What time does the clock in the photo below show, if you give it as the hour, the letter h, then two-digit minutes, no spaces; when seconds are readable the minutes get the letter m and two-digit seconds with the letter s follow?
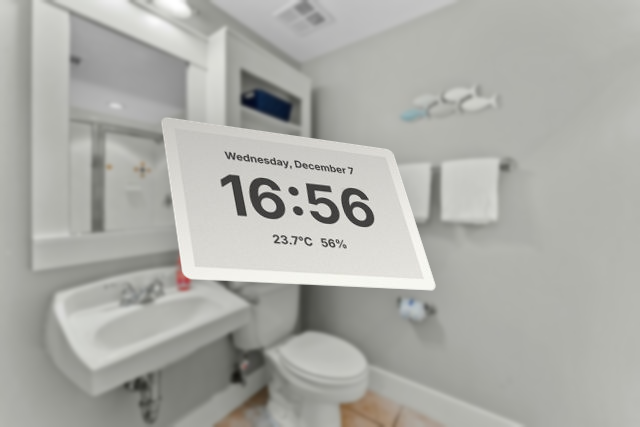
16h56
